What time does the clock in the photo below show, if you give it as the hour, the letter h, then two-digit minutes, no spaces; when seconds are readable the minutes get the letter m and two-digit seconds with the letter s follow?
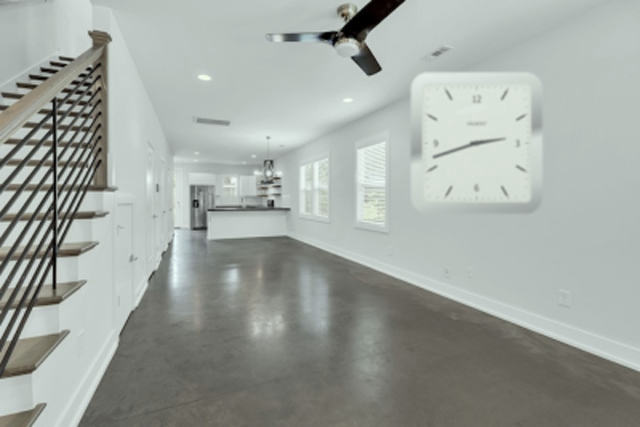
2h42
